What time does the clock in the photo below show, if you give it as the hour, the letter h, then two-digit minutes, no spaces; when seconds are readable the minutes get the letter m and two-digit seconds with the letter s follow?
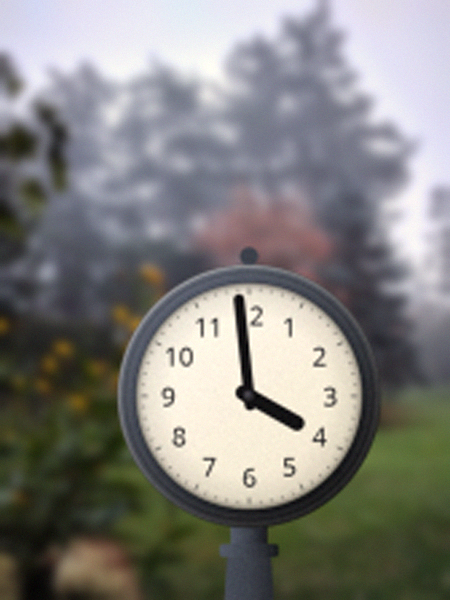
3h59
